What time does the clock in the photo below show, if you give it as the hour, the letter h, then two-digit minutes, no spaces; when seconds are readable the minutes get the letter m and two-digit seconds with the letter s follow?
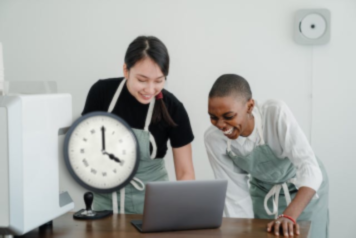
4h00
